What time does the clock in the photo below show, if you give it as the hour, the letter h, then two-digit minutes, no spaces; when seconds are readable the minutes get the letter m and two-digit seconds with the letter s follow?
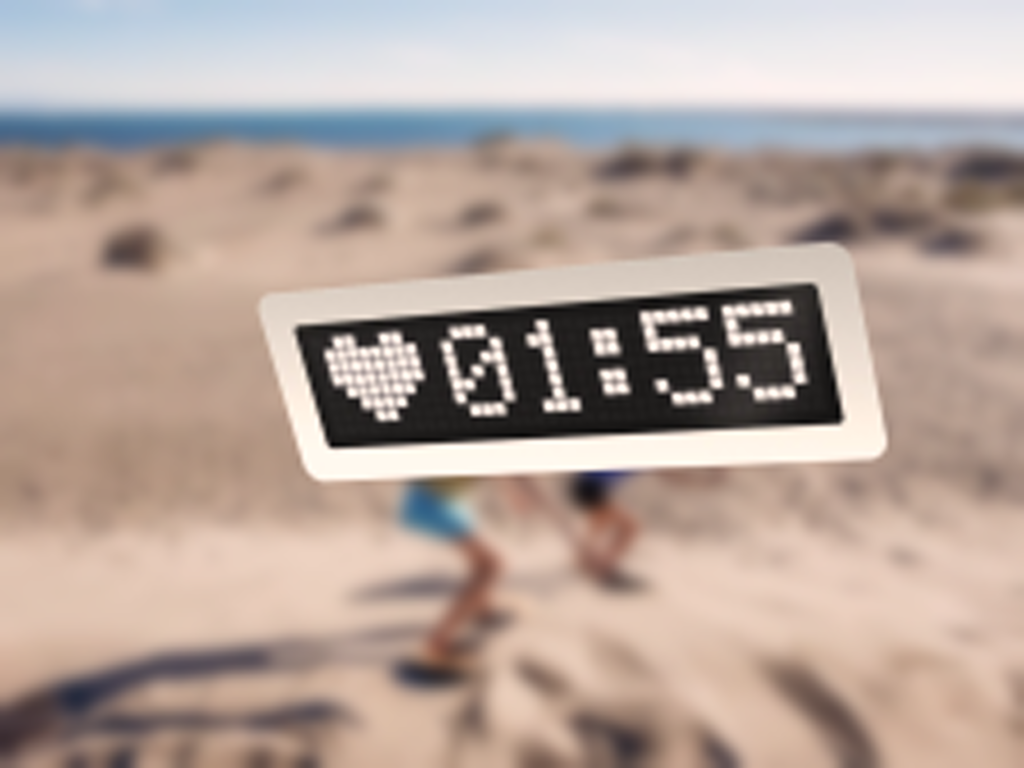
1h55
